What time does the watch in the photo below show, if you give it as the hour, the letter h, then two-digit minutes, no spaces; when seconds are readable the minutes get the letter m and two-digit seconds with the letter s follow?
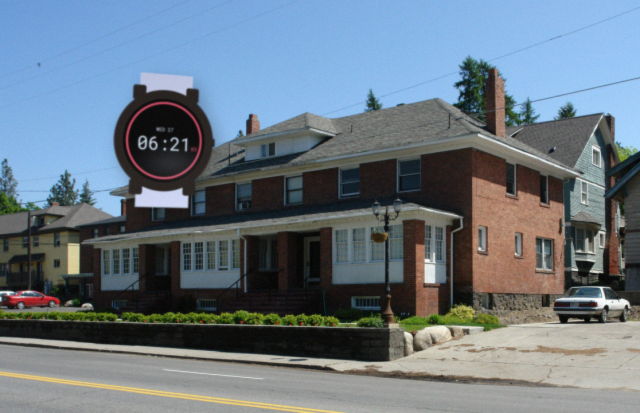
6h21
